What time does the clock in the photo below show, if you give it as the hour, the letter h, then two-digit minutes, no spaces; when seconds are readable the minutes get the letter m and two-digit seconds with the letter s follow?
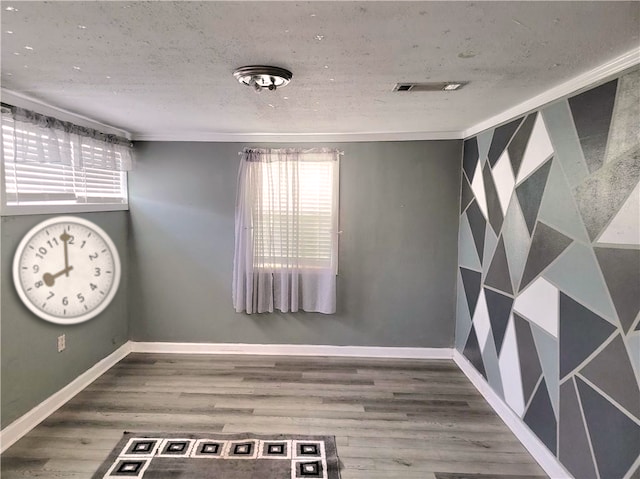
7h59
